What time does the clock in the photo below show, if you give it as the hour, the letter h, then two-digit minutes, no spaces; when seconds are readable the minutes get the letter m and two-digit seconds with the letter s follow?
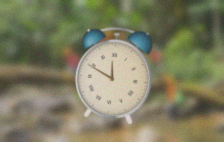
11h49
